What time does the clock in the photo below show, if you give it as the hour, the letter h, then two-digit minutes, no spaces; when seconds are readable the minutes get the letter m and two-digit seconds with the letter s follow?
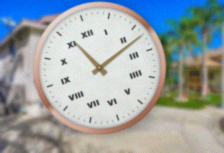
11h12
